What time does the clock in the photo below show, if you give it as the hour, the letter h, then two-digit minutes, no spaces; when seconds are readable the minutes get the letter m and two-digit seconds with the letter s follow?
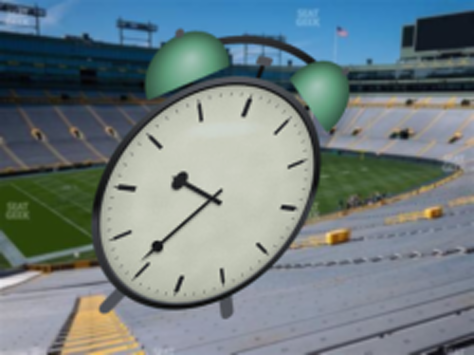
9h36
